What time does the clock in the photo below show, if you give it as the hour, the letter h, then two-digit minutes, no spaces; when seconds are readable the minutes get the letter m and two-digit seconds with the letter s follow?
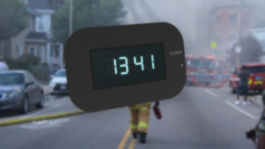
13h41
